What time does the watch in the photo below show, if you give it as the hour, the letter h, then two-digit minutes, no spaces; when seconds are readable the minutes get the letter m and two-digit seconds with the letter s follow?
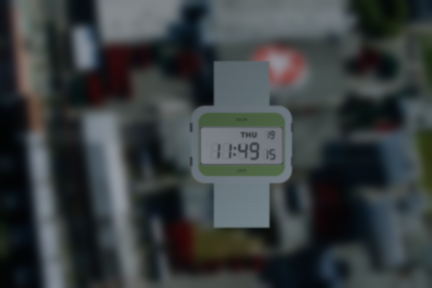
11h49m15s
